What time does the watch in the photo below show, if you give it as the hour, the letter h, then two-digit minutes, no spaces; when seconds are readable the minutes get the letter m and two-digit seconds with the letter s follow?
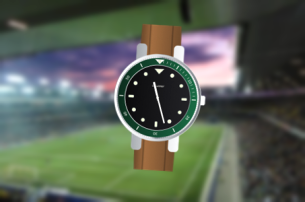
11h27
